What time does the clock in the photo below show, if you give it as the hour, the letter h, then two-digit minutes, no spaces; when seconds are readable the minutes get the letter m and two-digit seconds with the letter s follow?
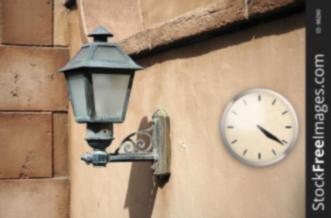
4h21
